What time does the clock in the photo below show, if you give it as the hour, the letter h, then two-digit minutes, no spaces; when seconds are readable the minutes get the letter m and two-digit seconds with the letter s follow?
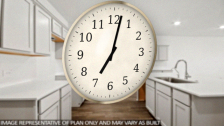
7h02
